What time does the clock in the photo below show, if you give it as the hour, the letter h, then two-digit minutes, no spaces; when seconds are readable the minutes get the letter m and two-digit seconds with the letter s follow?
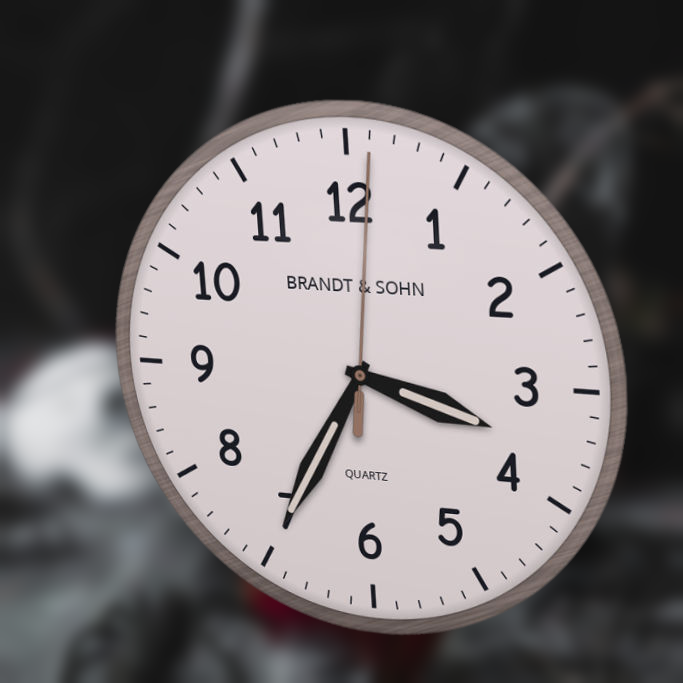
3h35m01s
